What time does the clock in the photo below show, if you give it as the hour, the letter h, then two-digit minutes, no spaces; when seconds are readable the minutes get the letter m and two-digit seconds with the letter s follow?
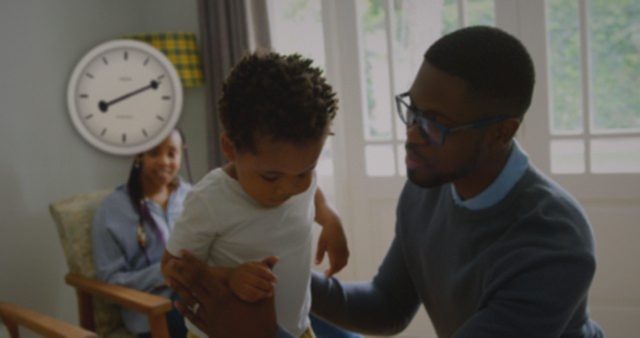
8h11
